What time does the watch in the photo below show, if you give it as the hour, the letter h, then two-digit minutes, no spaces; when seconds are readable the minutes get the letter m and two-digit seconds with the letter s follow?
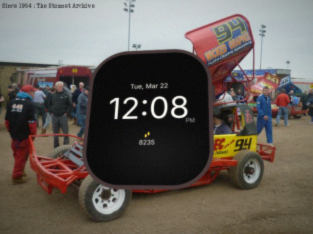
12h08
